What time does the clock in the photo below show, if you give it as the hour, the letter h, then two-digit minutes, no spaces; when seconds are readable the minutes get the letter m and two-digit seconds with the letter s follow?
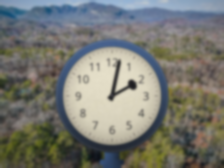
2h02
